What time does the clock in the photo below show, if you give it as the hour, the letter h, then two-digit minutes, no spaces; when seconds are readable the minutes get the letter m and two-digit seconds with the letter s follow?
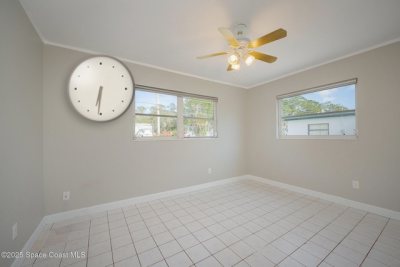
6h31
